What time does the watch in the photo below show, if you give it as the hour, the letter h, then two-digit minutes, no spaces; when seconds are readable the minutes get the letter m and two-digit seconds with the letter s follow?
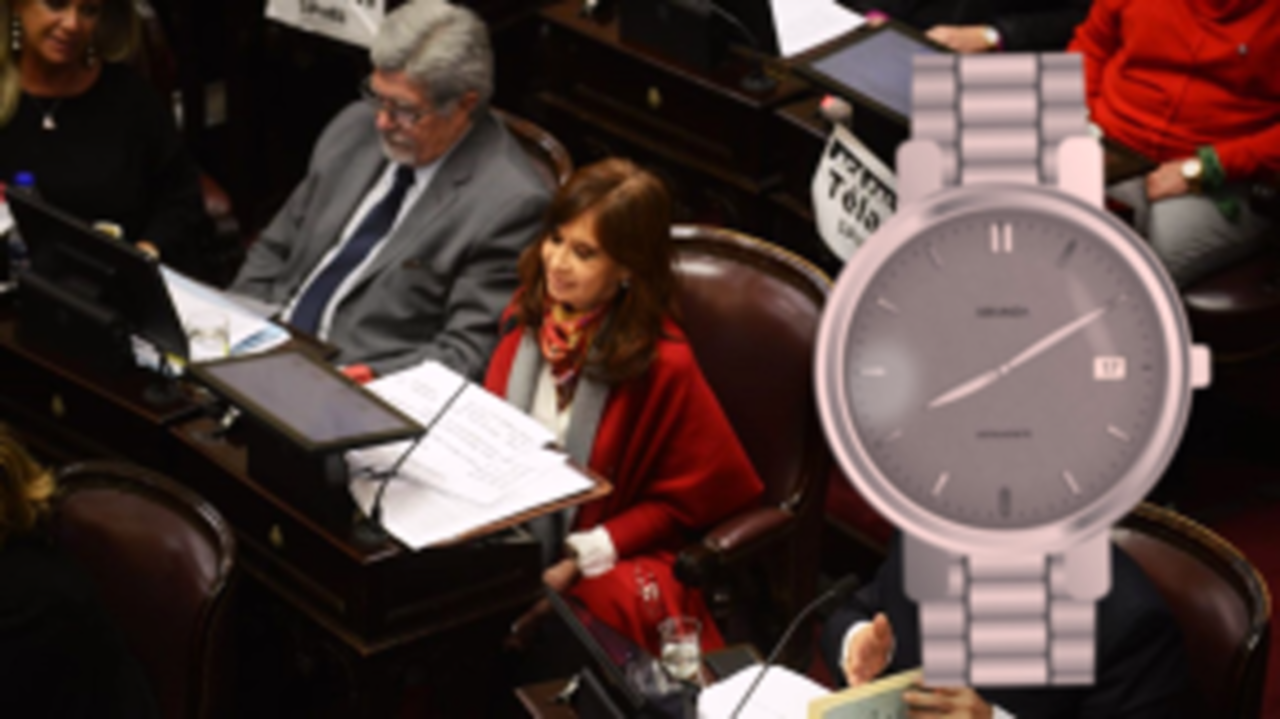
8h10
